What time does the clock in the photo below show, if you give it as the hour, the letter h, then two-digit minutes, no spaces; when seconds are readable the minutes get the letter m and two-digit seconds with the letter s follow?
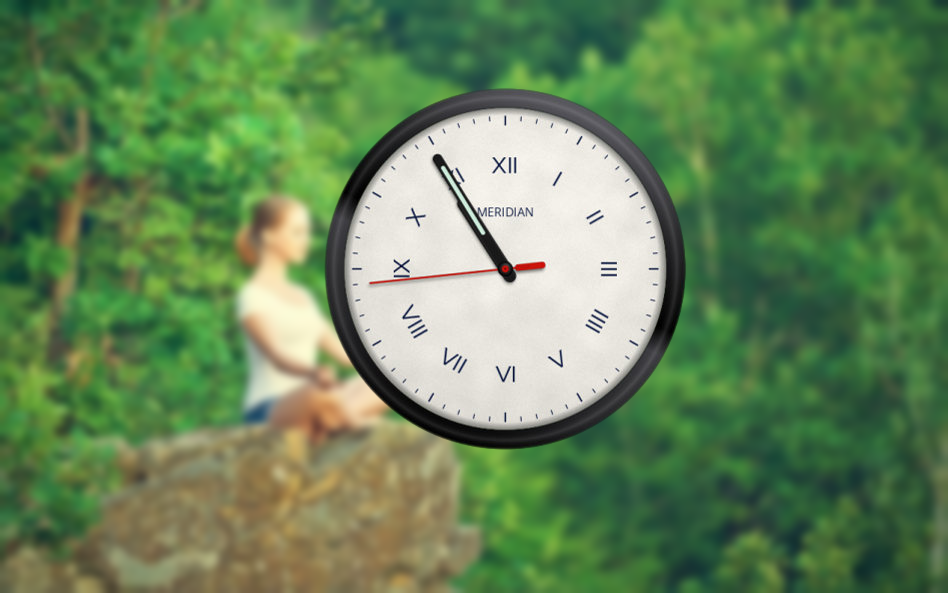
10h54m44s
